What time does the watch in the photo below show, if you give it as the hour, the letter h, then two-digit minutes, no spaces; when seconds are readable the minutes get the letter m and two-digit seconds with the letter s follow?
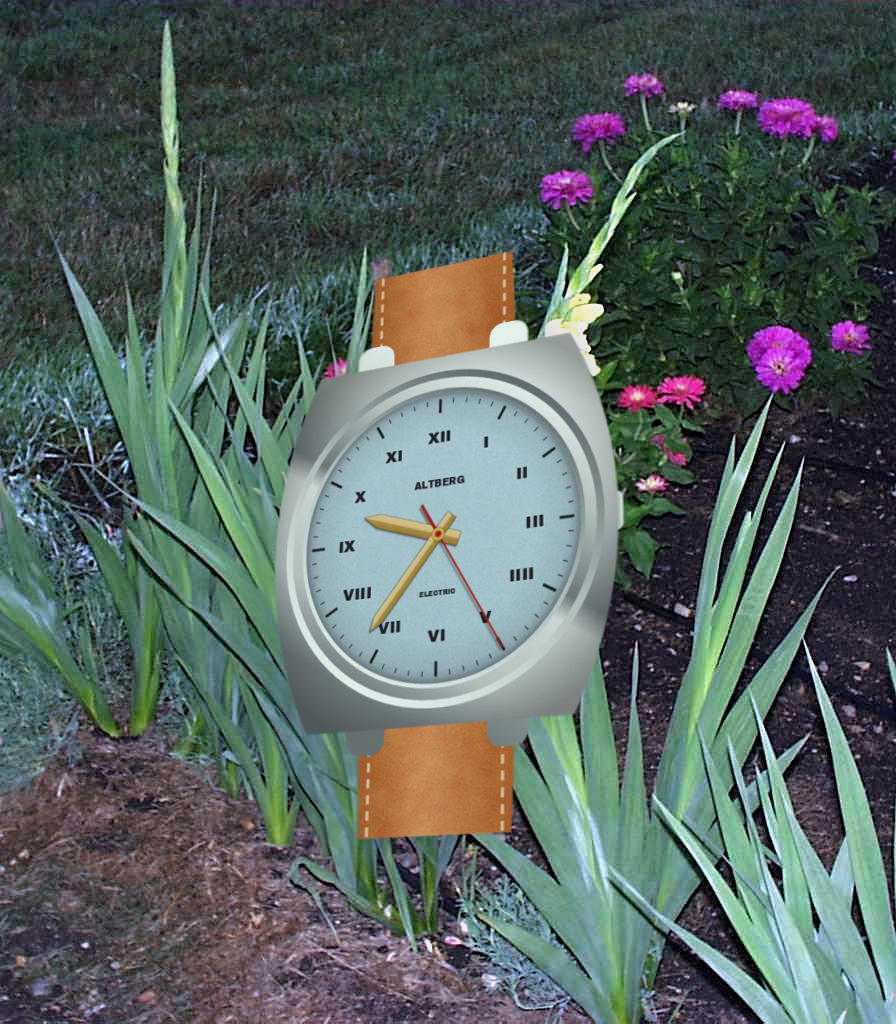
9h36m25s
